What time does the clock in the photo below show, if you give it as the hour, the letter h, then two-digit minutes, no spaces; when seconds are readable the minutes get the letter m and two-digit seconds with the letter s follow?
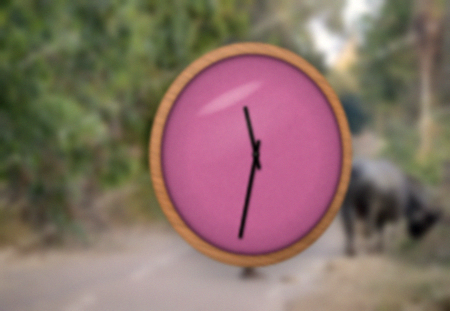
11h32
